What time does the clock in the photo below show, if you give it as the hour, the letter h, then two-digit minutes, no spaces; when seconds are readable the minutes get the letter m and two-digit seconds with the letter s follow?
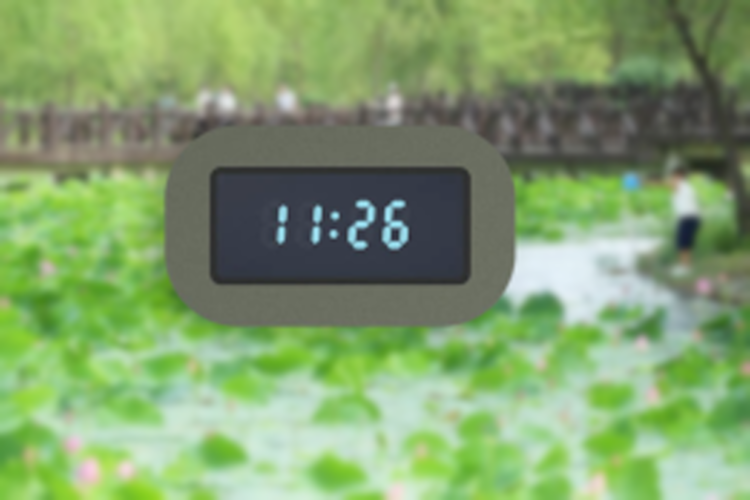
11h26
